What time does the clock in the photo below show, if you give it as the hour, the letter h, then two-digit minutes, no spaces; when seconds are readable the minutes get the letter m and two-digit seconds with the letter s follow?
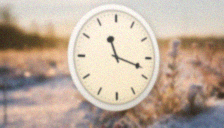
11h18
